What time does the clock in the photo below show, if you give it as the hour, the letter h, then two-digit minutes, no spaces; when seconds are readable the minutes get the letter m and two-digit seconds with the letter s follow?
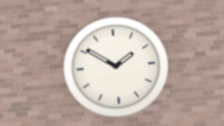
1h51
